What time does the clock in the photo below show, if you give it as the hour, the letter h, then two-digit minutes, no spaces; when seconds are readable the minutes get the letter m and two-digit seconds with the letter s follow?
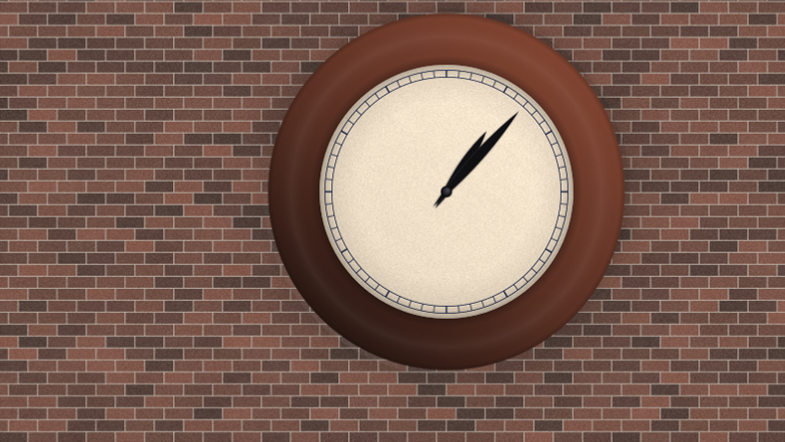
1h07
